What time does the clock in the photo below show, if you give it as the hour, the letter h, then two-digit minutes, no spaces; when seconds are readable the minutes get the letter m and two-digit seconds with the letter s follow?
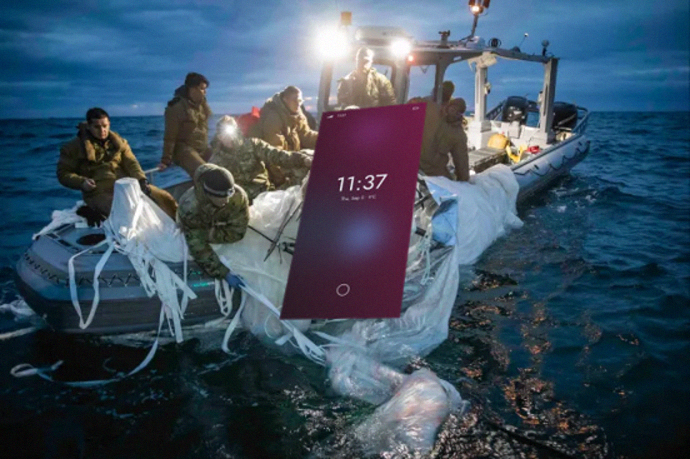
11h37
